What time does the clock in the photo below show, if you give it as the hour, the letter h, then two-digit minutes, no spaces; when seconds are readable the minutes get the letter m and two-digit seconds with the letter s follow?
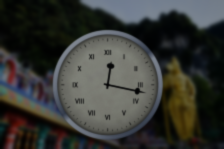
12h17
